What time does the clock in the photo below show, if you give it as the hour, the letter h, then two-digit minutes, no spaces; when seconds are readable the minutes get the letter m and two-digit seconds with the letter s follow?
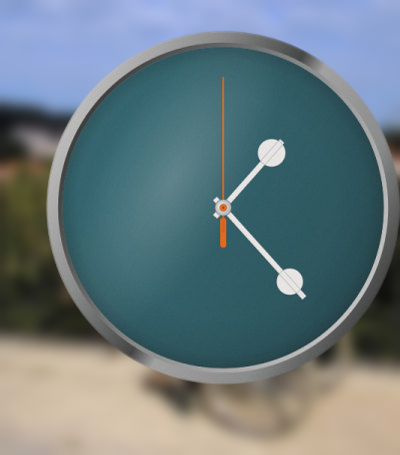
1h23m00s
